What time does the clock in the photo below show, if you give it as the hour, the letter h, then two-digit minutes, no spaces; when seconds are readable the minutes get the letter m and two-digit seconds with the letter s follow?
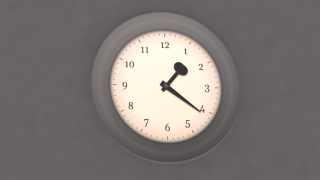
1h21
